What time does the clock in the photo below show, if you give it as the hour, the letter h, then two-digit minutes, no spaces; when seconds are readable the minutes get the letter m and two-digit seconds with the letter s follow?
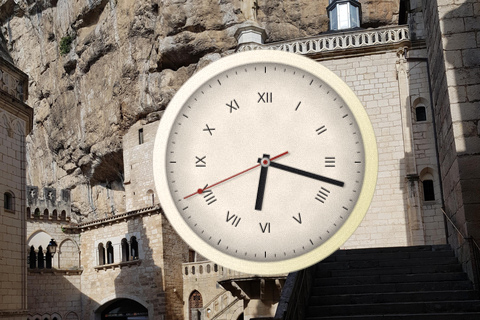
6h17m41s
